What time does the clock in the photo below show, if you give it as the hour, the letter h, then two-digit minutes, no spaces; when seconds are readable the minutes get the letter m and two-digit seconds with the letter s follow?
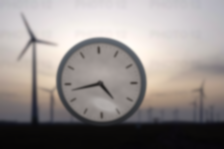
4h43
